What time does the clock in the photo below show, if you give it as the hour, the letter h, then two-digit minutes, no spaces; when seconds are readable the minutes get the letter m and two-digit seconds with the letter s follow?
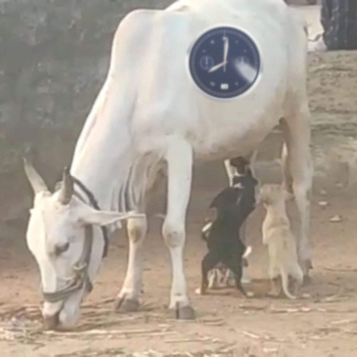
8h01
